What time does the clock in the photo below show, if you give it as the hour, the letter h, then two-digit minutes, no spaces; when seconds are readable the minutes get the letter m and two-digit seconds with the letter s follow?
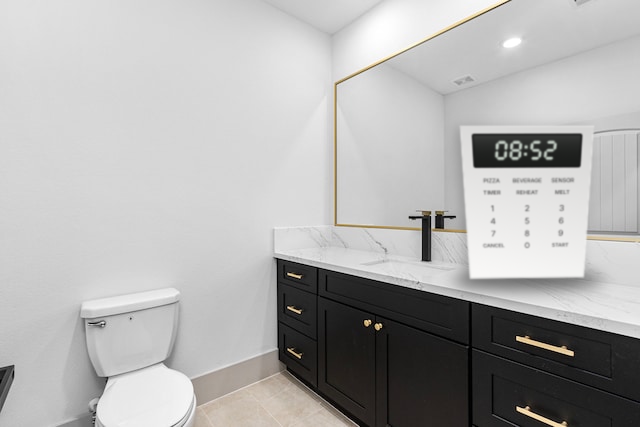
8h52
